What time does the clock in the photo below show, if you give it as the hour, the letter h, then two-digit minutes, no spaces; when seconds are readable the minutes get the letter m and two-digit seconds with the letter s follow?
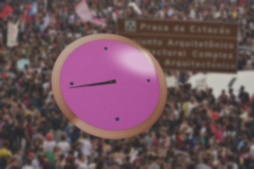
8h44
